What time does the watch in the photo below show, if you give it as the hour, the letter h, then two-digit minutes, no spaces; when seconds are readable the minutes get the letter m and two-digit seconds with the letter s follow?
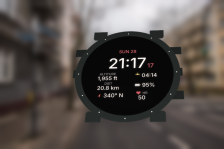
21h17
